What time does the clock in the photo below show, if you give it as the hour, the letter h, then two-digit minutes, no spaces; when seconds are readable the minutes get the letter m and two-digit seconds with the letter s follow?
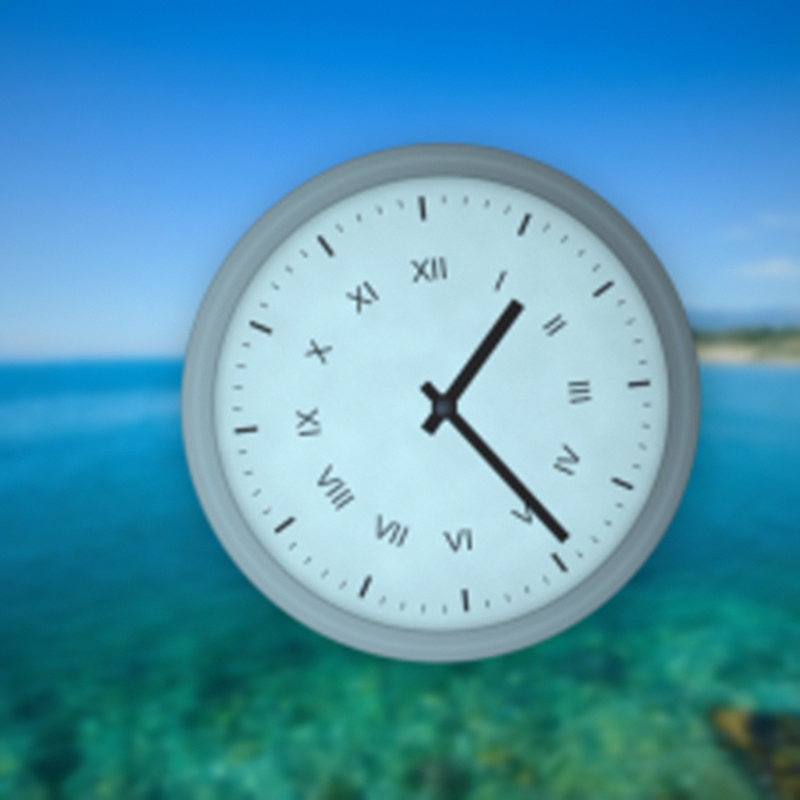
1h24
